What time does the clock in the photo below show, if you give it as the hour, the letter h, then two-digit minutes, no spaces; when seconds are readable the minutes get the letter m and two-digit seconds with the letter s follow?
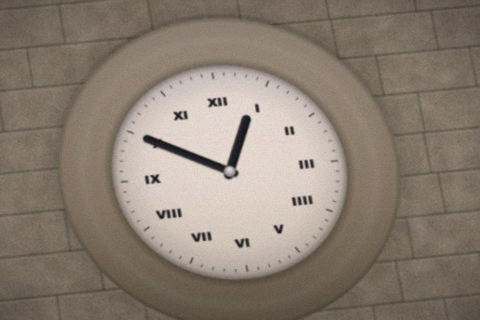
12h50
